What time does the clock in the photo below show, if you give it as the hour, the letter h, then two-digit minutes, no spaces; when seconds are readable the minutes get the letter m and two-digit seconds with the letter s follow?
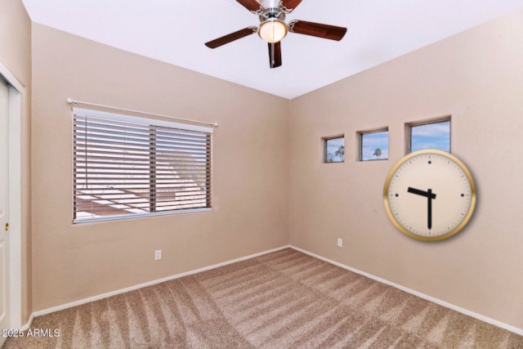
9h30
